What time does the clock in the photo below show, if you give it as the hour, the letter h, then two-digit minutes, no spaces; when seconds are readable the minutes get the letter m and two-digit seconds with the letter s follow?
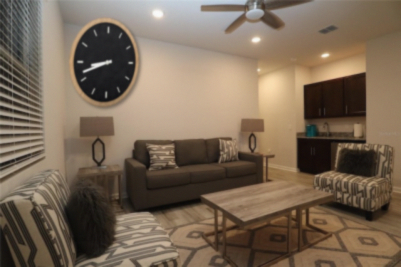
8h42
